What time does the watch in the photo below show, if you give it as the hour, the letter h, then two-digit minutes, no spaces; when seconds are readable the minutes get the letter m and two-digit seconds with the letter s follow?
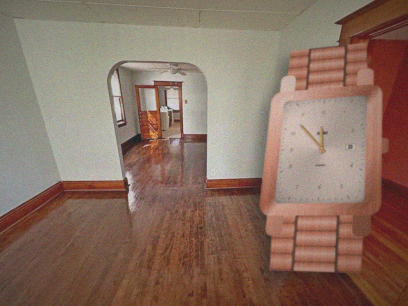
11h53
